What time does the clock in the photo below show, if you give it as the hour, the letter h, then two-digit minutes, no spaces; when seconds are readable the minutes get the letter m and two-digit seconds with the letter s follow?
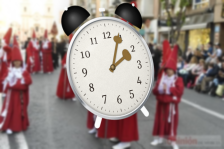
2h04
